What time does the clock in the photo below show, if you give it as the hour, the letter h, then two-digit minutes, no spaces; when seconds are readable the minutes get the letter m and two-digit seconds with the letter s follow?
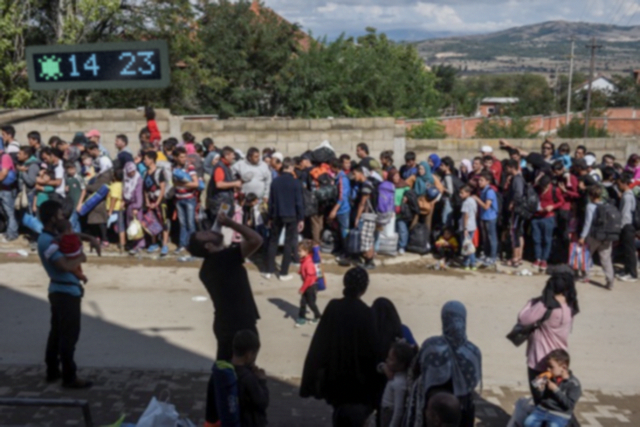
14h23
